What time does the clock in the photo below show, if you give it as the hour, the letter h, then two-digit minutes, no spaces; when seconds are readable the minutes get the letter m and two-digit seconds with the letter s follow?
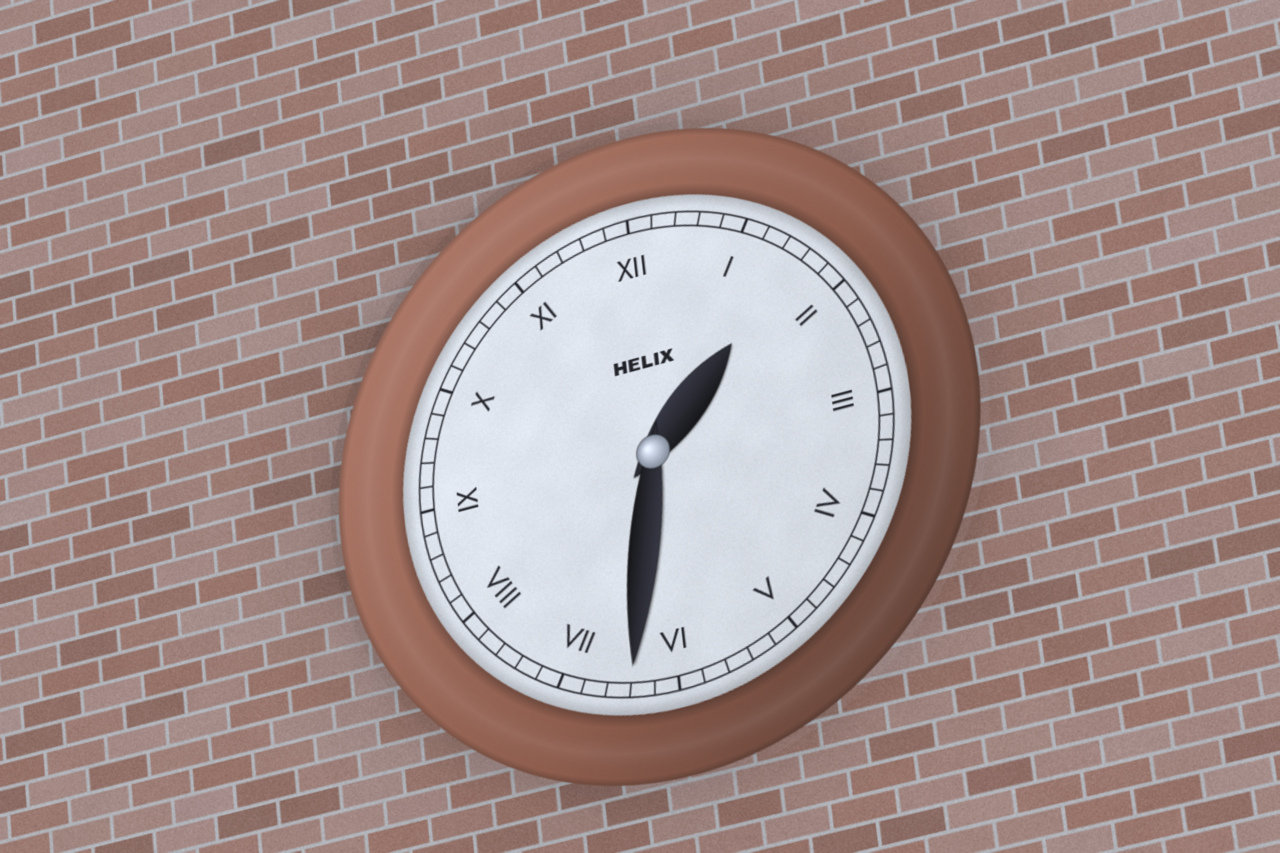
1h32
